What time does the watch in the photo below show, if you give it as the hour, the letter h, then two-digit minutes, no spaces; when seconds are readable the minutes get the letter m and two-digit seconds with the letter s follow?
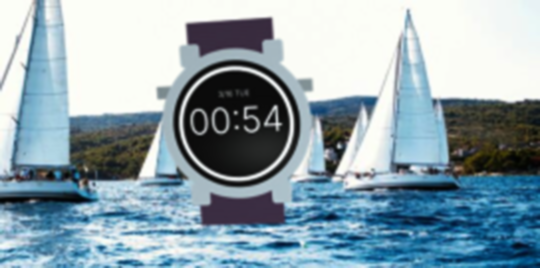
0h54
